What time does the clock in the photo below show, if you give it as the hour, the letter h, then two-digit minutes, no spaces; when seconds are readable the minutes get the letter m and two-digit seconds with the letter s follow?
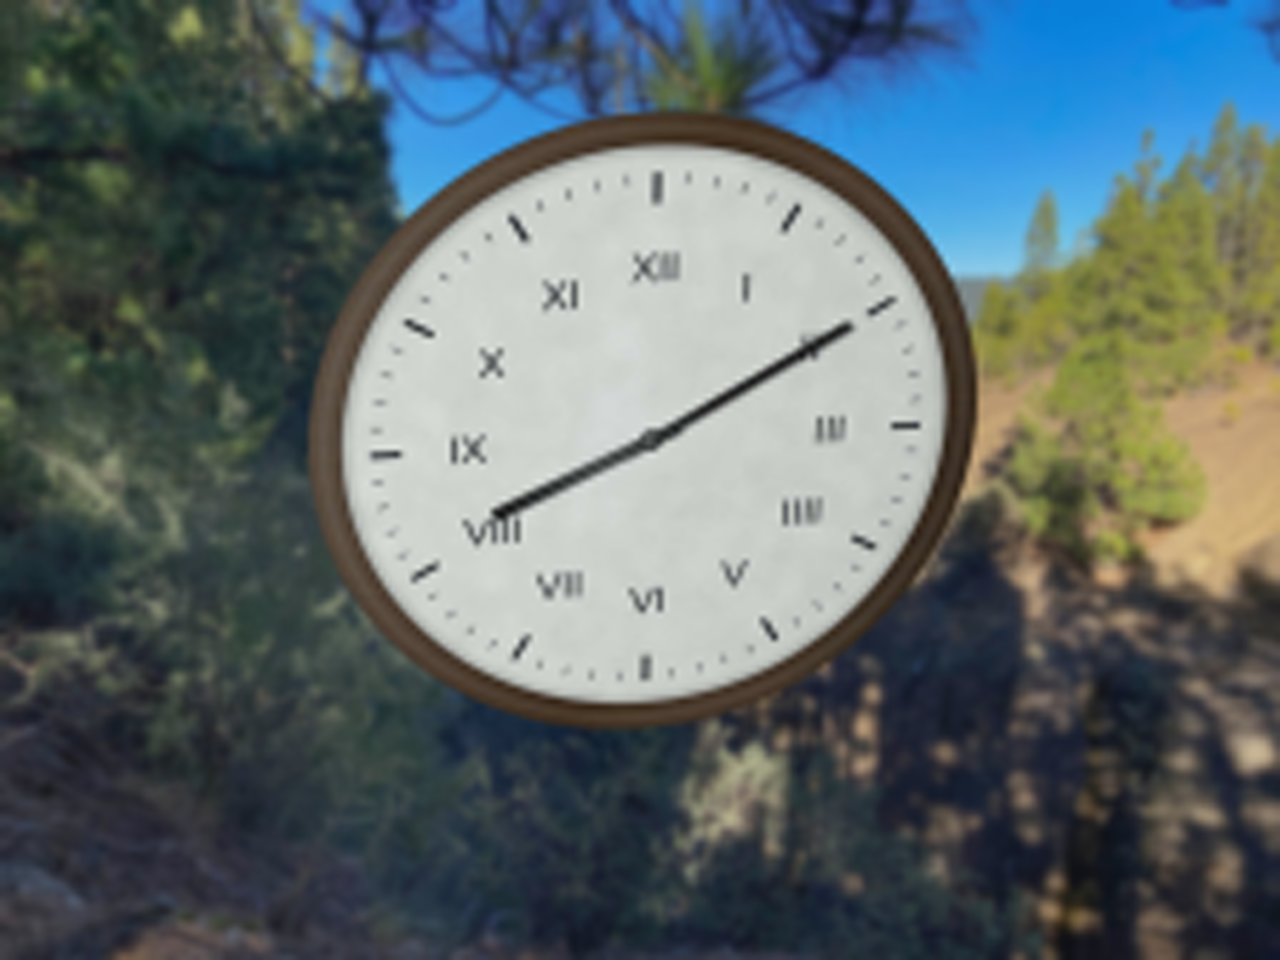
8h10
